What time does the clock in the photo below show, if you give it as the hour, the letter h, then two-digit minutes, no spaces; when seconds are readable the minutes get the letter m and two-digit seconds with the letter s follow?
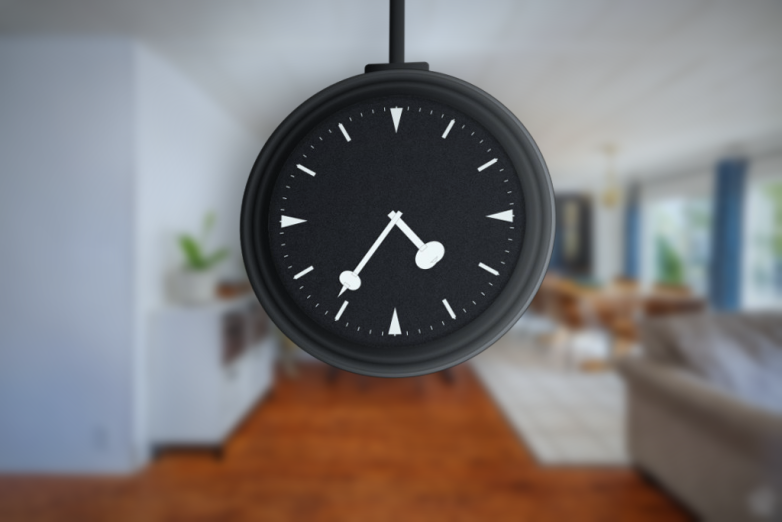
4h36
